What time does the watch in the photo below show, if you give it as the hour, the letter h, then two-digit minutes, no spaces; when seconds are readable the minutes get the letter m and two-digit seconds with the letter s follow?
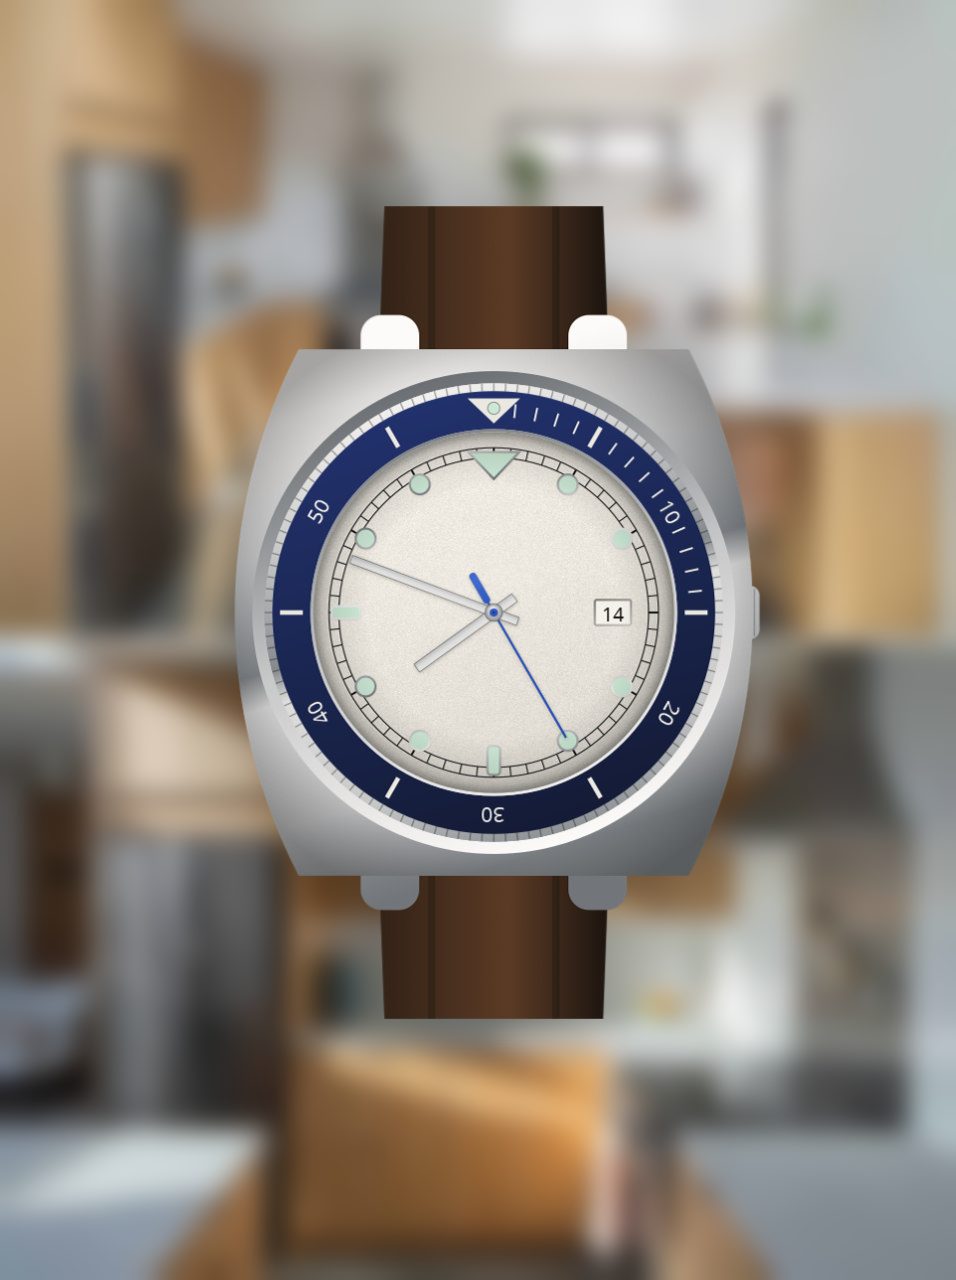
7h48m25s
